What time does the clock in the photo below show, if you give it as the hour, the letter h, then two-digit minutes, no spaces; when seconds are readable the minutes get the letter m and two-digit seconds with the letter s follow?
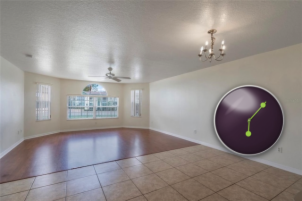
6h07
